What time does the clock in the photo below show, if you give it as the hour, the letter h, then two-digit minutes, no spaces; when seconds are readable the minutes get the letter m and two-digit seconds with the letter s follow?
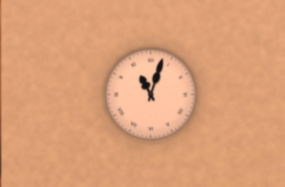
11h03
